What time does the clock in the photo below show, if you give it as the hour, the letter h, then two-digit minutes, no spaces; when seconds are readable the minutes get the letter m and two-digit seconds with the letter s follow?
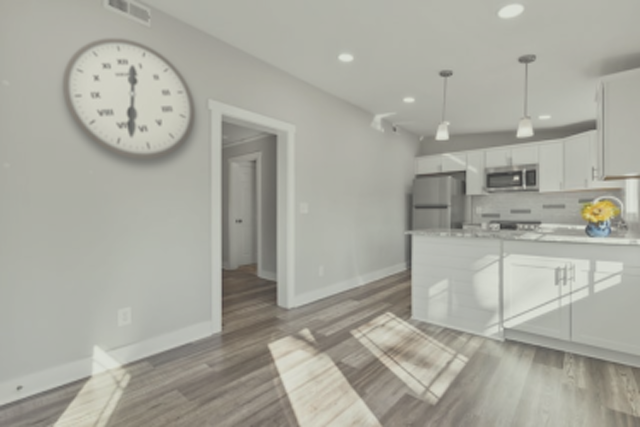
12h33
